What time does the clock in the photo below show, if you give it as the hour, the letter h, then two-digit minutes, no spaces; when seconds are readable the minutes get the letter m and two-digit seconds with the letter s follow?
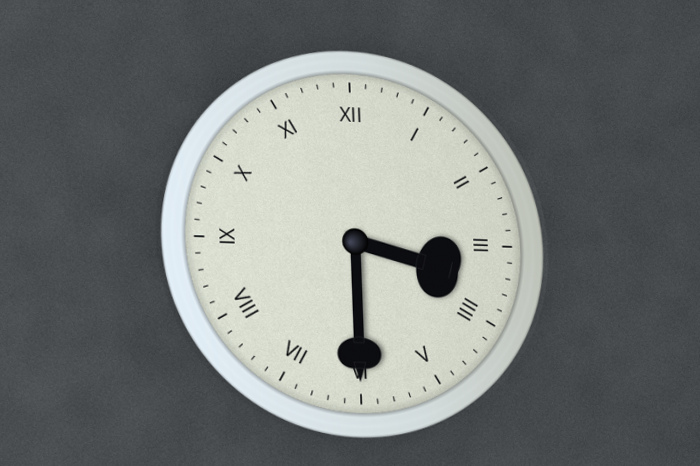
3h30
